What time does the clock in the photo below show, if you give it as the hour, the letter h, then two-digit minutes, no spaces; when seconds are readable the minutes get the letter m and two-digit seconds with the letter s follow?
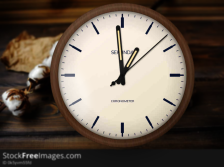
12h59m08s
